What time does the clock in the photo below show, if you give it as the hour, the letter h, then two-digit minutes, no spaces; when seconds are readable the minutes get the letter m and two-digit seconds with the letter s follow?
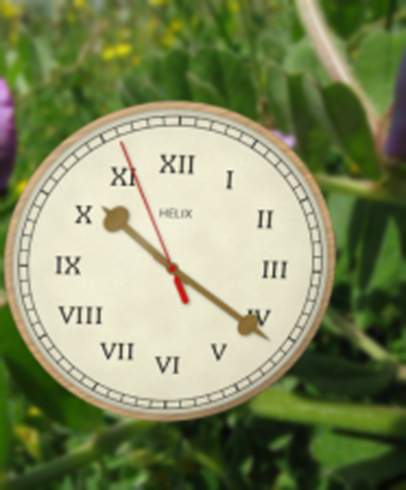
10h20m56s
